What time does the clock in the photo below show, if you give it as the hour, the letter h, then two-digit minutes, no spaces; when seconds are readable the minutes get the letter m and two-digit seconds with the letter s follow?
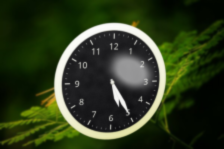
5h25
